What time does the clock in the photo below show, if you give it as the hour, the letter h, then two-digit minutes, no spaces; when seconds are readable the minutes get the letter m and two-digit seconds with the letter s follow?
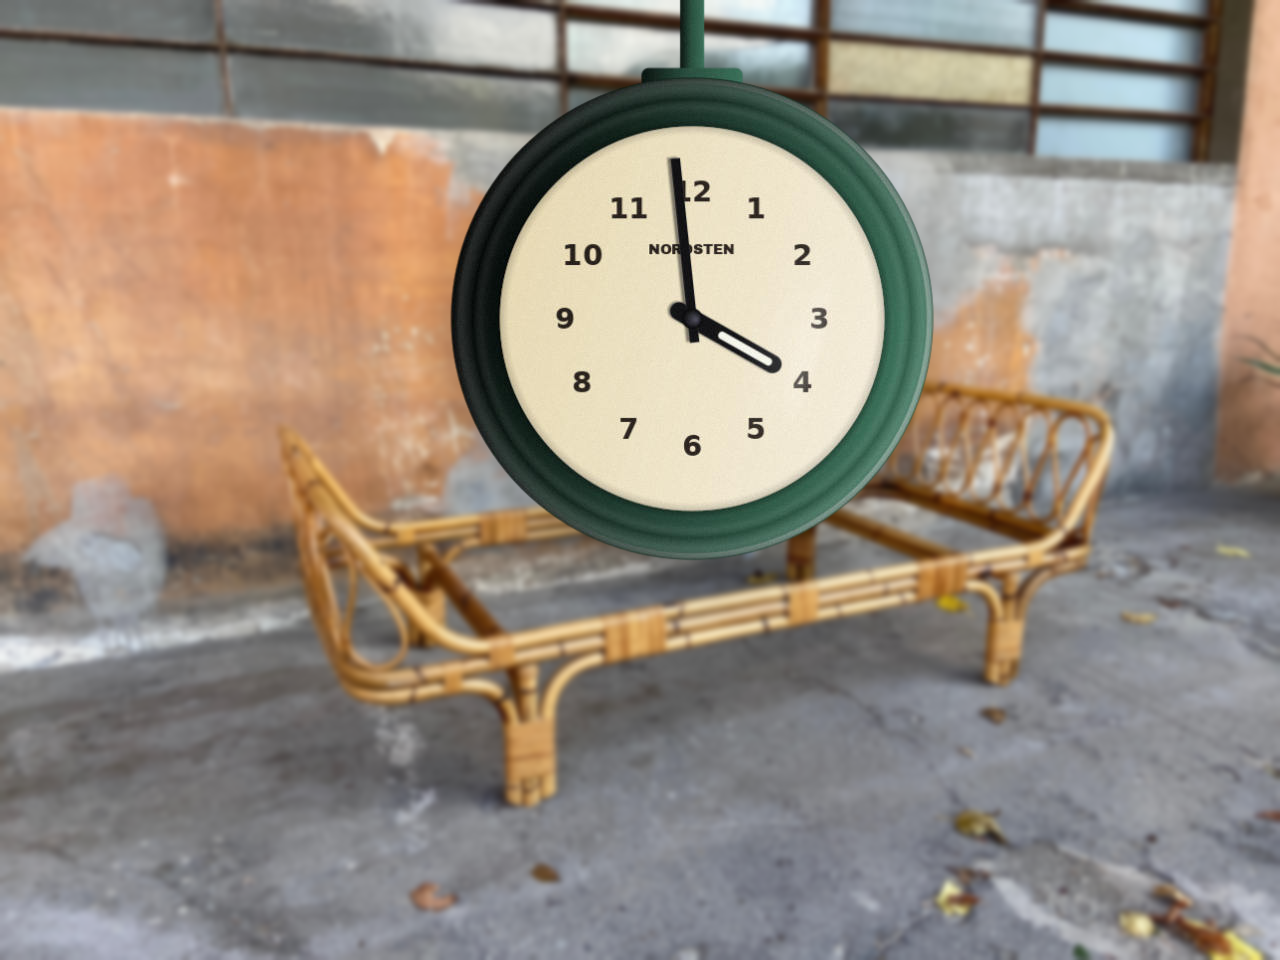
3h59
